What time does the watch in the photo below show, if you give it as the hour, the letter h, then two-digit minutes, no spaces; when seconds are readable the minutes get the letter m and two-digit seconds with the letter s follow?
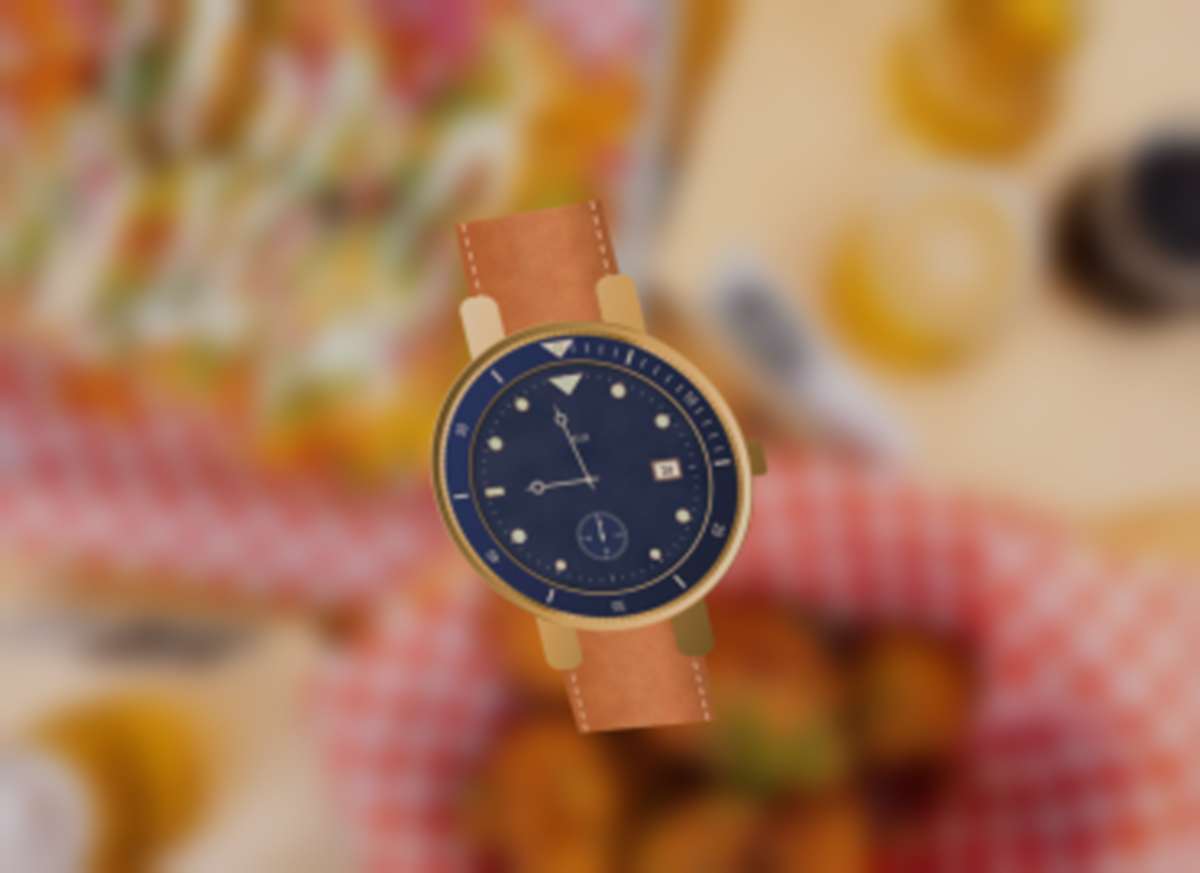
8h58
